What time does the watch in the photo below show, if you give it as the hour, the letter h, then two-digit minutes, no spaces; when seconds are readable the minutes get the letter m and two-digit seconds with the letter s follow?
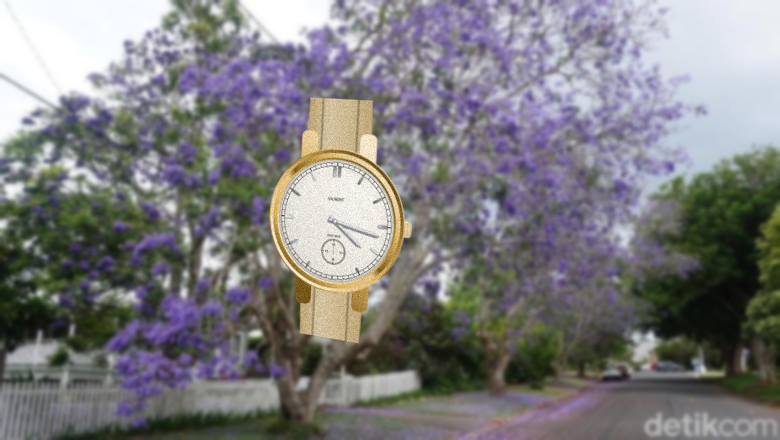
4h17
